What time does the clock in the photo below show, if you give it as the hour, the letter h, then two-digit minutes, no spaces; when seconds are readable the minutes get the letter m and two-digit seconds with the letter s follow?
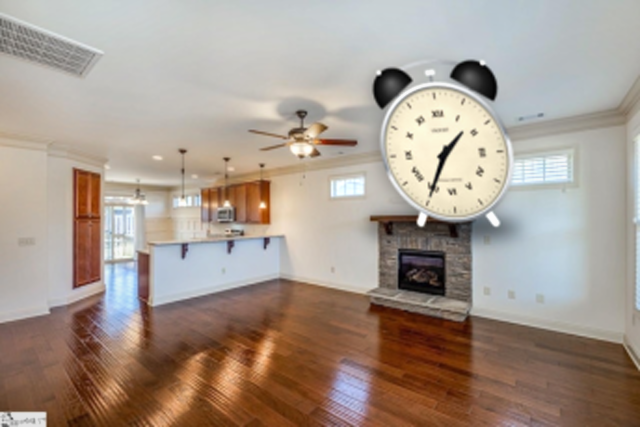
1h35
